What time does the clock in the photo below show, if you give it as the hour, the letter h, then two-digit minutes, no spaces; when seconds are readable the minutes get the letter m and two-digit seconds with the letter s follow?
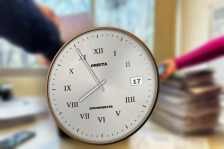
7h55
